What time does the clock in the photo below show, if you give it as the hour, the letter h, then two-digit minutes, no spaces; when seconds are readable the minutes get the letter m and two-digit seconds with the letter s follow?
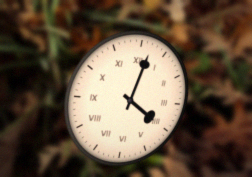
4h02
